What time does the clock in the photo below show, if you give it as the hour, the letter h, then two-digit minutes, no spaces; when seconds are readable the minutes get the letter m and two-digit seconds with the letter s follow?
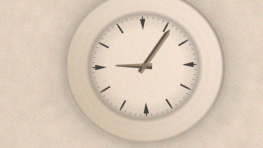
9h06
